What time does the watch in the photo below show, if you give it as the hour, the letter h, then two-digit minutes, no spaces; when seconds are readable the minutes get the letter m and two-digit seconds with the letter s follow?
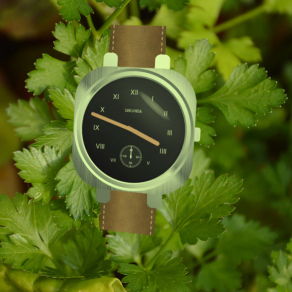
3h48
